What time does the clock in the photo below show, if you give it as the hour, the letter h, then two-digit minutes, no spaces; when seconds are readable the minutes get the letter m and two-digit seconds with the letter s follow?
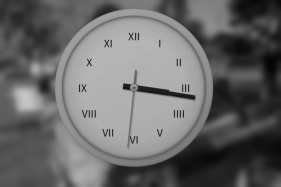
3h16m31s
